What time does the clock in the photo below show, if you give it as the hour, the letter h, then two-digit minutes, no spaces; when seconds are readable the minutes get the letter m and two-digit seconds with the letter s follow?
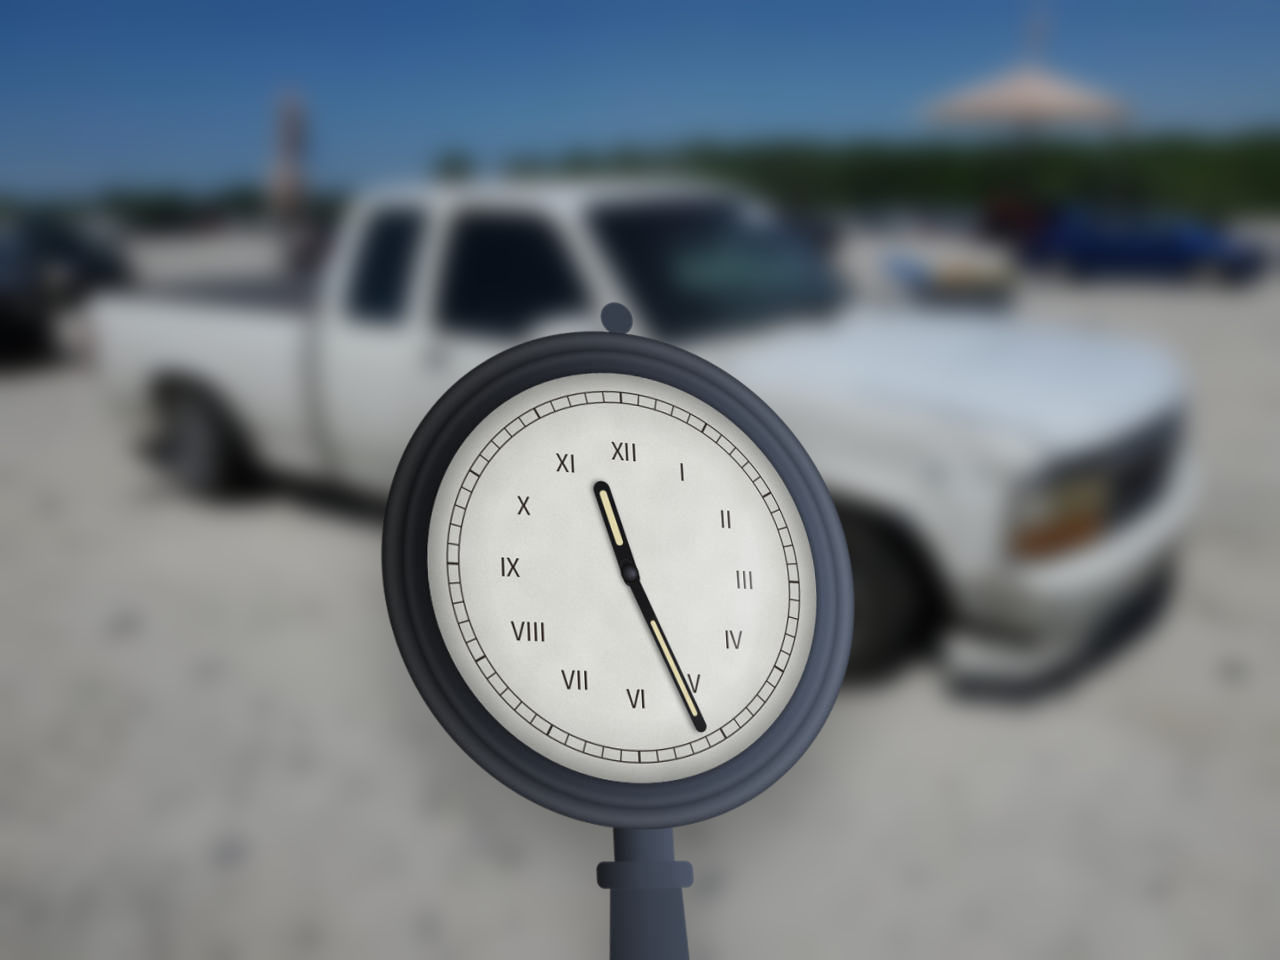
11h26
